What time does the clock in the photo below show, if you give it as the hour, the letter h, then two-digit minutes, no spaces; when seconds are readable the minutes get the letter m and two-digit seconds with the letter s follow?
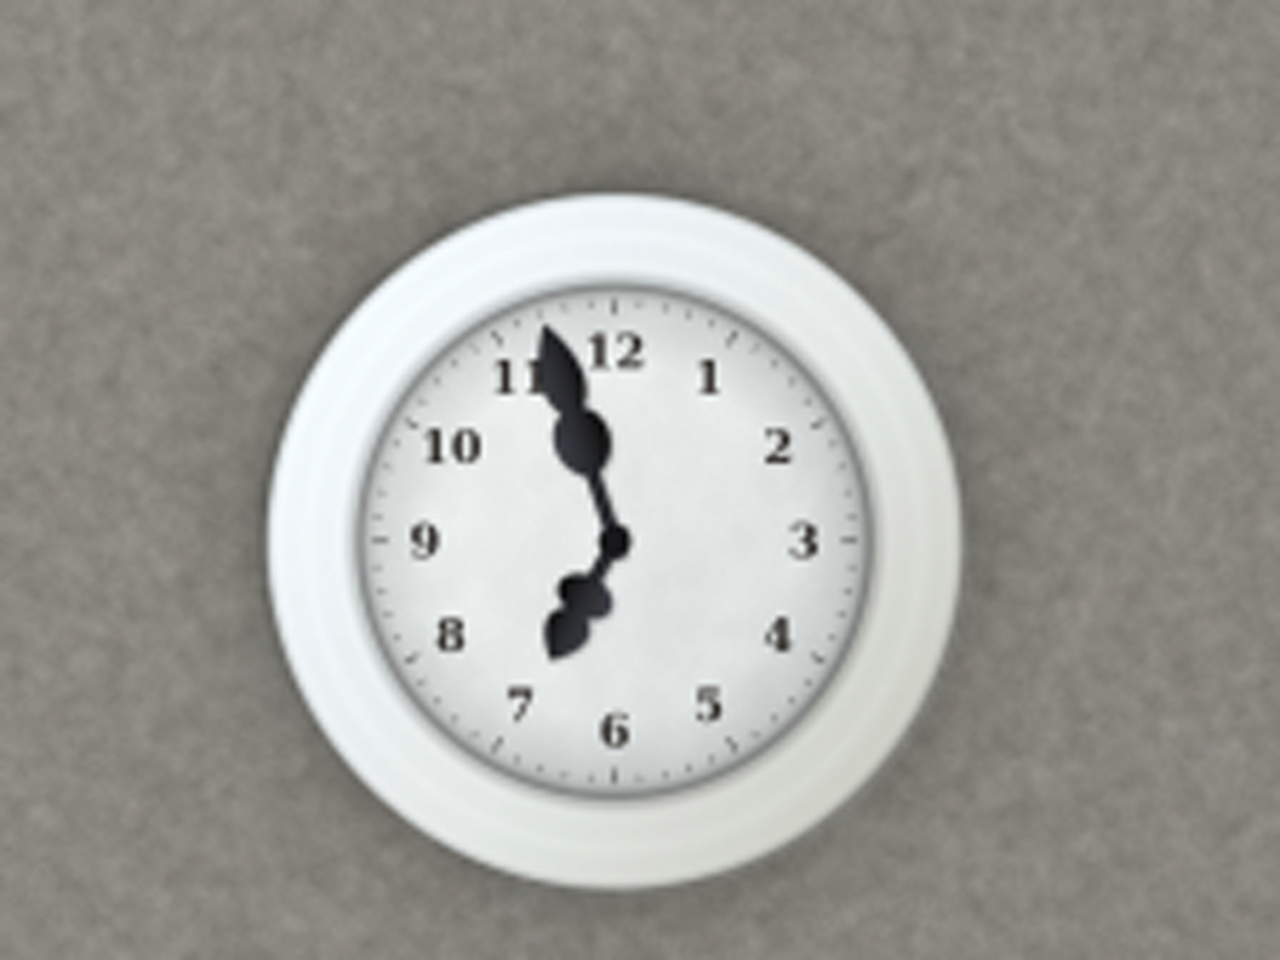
6h57
